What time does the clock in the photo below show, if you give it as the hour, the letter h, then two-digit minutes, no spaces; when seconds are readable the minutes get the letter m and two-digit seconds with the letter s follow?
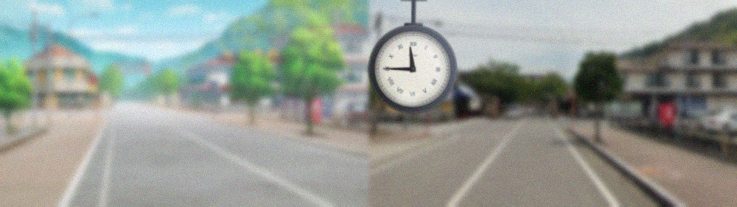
11h45
